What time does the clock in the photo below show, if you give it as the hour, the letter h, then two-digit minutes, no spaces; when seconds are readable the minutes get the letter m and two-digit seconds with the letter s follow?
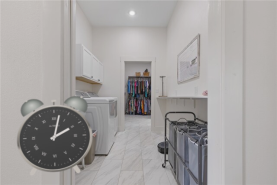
2h02
